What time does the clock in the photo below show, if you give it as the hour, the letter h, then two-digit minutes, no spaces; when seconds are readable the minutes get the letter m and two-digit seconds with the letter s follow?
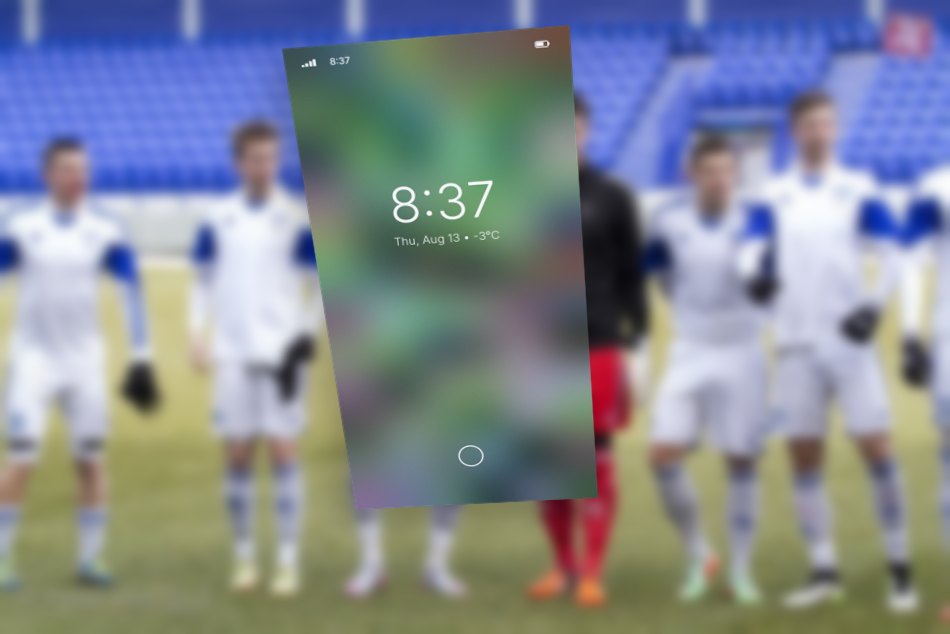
8h37
